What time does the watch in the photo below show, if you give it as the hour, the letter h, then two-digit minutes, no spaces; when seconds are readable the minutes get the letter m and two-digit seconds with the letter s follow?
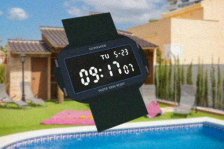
9h17m07s
